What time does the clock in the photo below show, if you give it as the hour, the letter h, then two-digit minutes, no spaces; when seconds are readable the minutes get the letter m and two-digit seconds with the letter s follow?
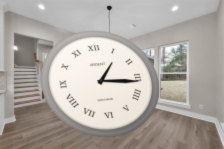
1h16
